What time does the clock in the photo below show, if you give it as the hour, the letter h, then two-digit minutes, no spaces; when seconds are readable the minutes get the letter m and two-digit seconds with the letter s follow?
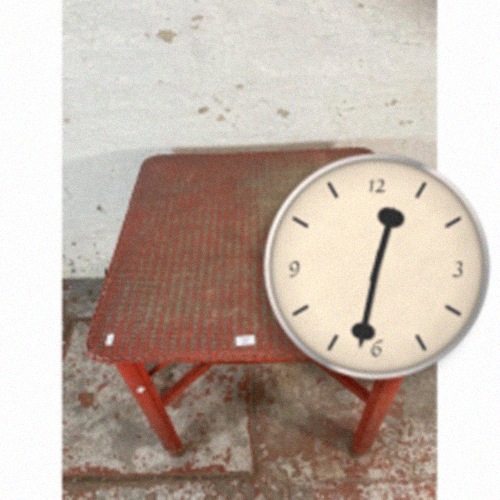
12h32
